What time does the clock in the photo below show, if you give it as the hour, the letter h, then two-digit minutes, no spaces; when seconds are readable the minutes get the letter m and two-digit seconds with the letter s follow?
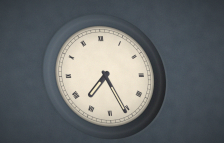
7h26
